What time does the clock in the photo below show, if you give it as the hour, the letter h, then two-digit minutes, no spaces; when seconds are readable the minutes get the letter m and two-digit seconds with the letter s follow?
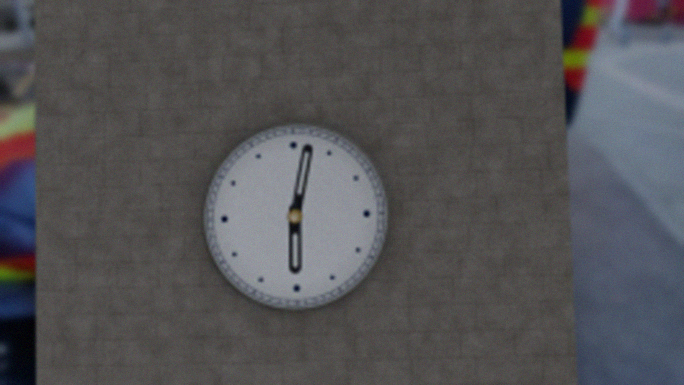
6h02
